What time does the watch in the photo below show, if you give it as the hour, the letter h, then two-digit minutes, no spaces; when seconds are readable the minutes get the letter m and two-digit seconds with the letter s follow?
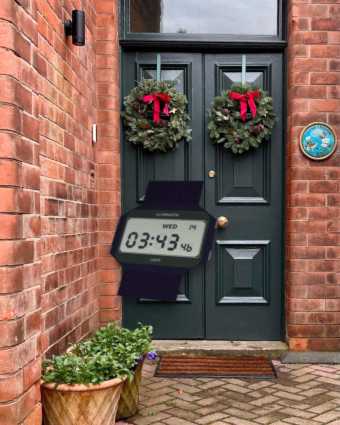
3h43
